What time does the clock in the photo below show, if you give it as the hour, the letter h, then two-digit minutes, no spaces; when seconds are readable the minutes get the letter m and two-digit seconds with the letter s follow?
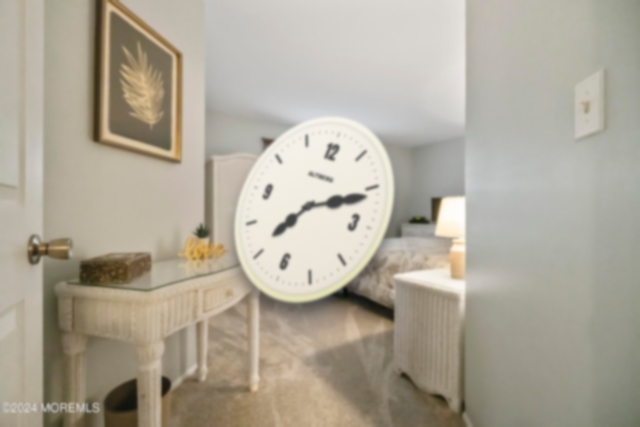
7h11
